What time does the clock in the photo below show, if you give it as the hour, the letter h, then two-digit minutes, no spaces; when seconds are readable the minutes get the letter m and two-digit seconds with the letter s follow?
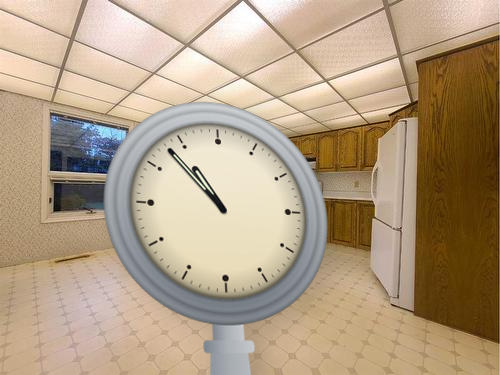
10h53
